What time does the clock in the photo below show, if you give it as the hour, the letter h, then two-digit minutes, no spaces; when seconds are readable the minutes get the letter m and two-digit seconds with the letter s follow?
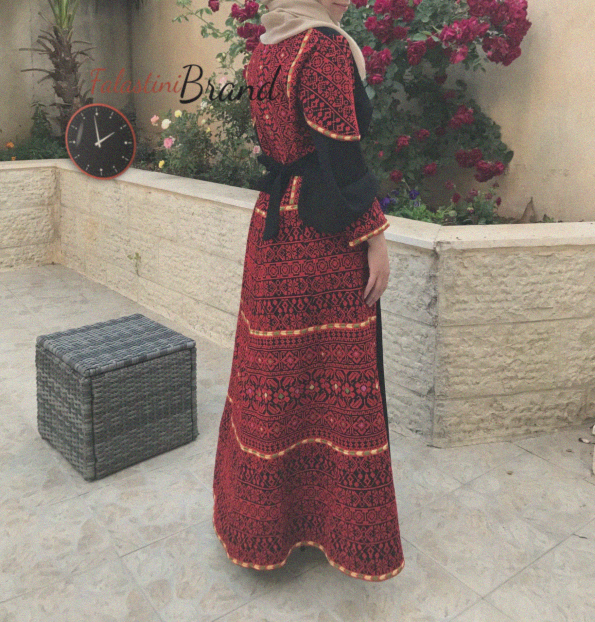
1h59
